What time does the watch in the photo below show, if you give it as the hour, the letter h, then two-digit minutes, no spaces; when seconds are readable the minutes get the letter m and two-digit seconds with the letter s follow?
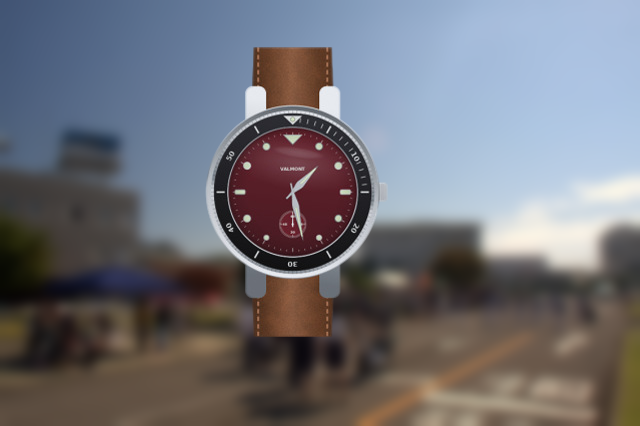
1h28
